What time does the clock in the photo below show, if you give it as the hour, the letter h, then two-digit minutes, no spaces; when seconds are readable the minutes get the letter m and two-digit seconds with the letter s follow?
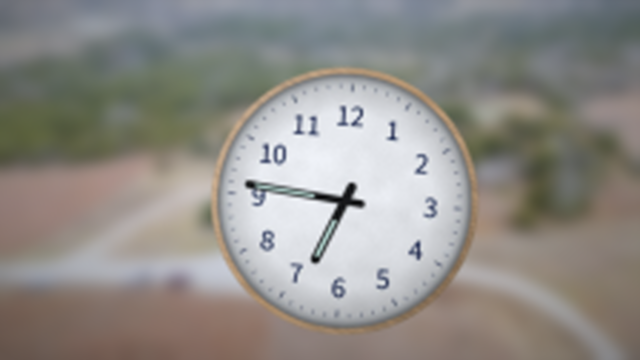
6h46
